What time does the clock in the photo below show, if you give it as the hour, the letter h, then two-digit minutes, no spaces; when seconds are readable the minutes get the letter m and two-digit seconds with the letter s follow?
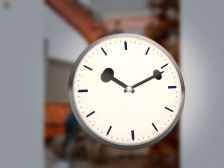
10h11
